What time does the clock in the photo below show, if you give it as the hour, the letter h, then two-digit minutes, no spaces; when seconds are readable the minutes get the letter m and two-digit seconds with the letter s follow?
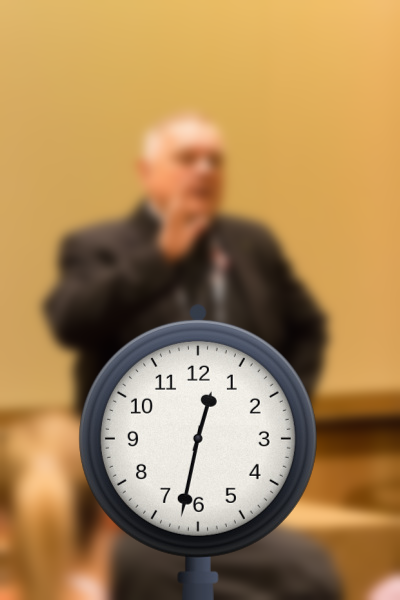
12h32
